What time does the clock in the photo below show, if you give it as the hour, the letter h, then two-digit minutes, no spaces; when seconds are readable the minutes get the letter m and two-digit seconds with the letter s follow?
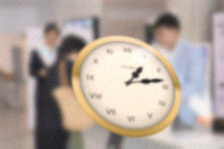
1h13
